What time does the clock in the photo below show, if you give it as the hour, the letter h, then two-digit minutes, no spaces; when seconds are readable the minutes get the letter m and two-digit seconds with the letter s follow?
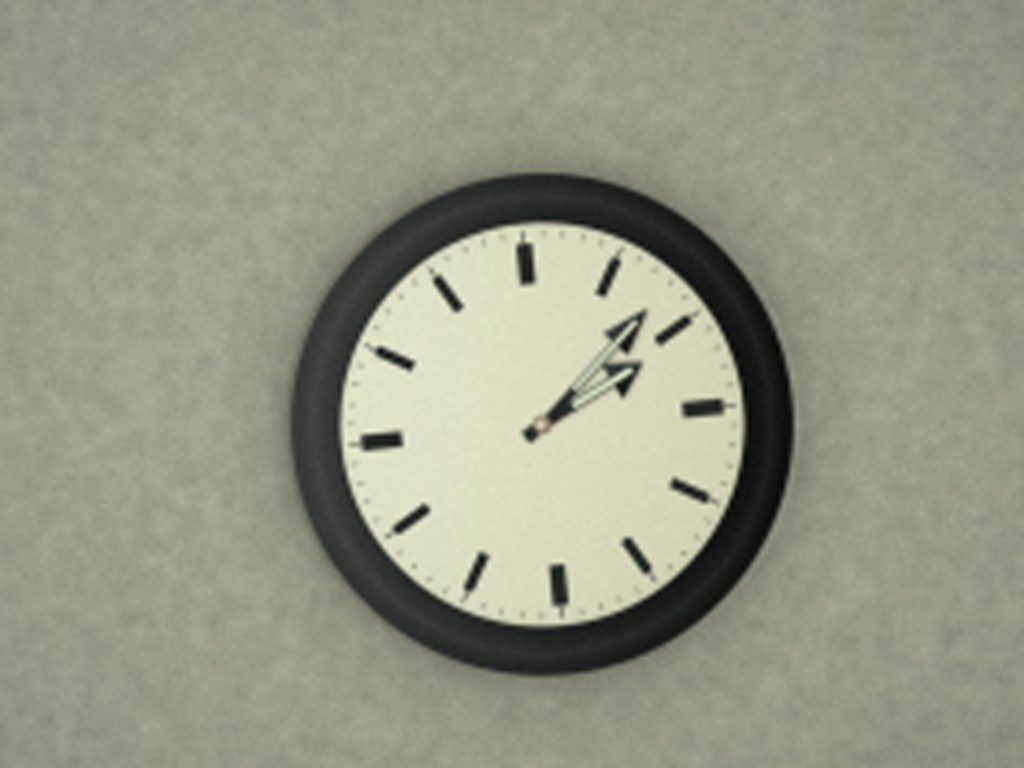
2h08
